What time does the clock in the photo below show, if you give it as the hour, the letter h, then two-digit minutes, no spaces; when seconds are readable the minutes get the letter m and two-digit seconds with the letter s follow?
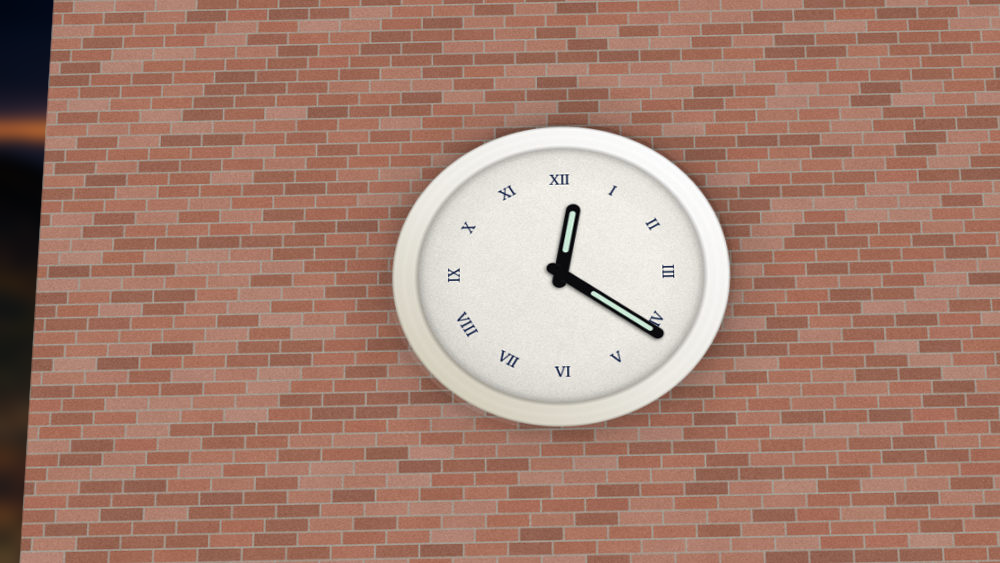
12h21
